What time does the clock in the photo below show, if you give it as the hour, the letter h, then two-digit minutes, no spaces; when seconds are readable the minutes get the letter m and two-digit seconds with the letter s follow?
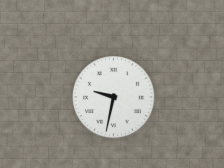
9h32
